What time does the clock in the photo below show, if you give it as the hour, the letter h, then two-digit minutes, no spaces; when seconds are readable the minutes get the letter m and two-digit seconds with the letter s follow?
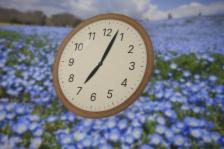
7h03
